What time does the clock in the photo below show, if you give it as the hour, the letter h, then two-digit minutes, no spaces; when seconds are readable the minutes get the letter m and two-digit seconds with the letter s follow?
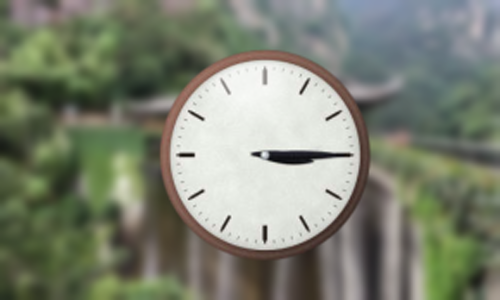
3h15
